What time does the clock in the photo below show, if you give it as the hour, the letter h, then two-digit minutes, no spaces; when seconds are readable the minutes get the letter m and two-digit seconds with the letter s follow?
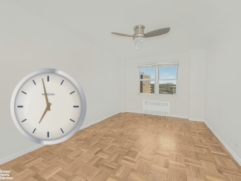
6h58
